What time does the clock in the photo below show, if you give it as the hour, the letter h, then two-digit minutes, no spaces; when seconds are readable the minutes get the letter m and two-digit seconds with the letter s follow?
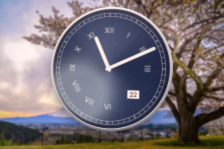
11h11
